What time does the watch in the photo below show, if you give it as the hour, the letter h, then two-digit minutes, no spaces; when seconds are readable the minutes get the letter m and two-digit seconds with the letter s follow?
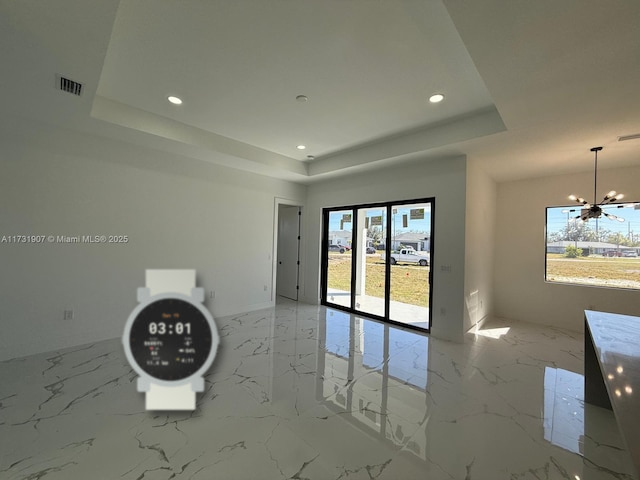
3h01
